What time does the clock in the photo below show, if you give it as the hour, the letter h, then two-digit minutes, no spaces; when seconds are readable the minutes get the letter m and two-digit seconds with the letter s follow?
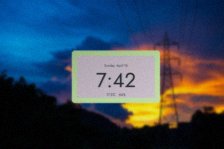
7h42
